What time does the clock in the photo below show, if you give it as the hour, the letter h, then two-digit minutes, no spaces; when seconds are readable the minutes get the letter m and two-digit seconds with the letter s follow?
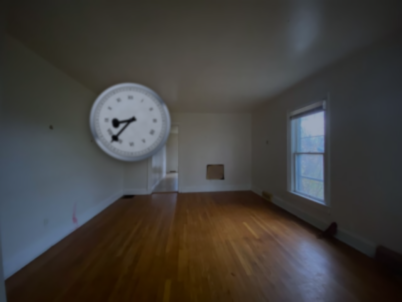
8h37
